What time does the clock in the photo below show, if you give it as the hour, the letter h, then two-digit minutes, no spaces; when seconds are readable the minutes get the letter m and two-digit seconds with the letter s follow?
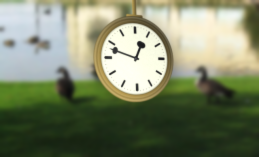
12h48
